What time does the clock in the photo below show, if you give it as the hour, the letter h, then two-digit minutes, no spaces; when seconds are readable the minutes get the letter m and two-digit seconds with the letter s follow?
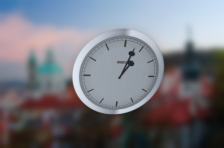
1h03
